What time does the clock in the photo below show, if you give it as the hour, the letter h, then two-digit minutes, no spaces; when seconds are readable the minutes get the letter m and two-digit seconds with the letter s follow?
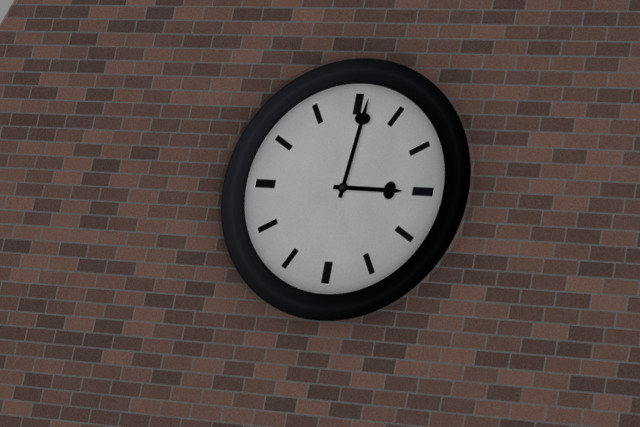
3h01
